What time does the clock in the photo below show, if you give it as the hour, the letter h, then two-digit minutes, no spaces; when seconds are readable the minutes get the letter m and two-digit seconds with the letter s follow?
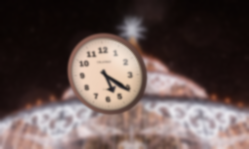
5h21
